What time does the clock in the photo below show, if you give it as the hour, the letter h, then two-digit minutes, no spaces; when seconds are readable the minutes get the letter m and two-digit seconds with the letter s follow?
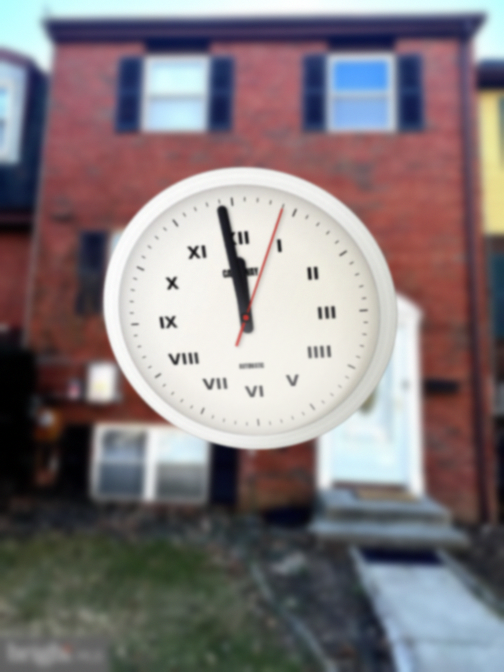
11h59m04s
